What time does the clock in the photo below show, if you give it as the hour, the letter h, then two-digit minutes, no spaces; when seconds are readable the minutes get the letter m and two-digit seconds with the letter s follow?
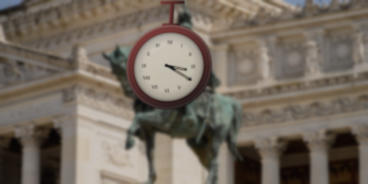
3h20
